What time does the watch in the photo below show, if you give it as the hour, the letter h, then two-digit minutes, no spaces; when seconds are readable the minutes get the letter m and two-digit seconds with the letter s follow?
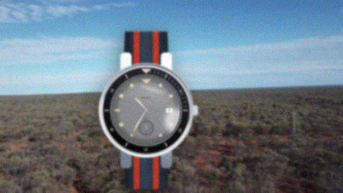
10h35
